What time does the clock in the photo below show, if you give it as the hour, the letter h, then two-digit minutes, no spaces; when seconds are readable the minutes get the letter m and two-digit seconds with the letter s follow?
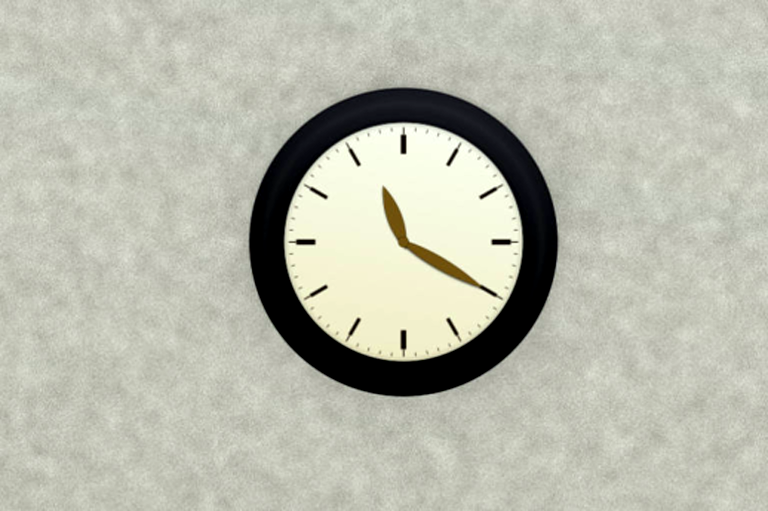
11h20
